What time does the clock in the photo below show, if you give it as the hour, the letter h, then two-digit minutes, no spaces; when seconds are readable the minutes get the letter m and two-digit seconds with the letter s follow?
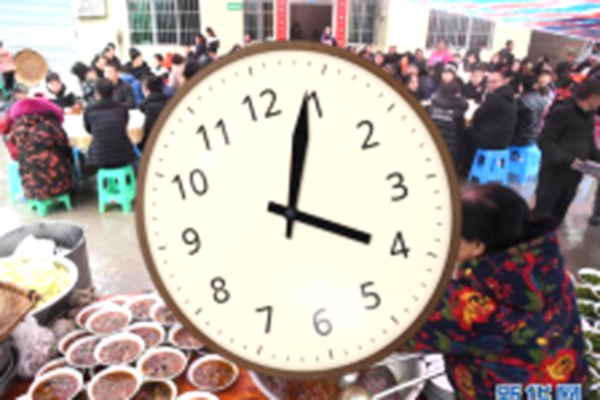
4h04
